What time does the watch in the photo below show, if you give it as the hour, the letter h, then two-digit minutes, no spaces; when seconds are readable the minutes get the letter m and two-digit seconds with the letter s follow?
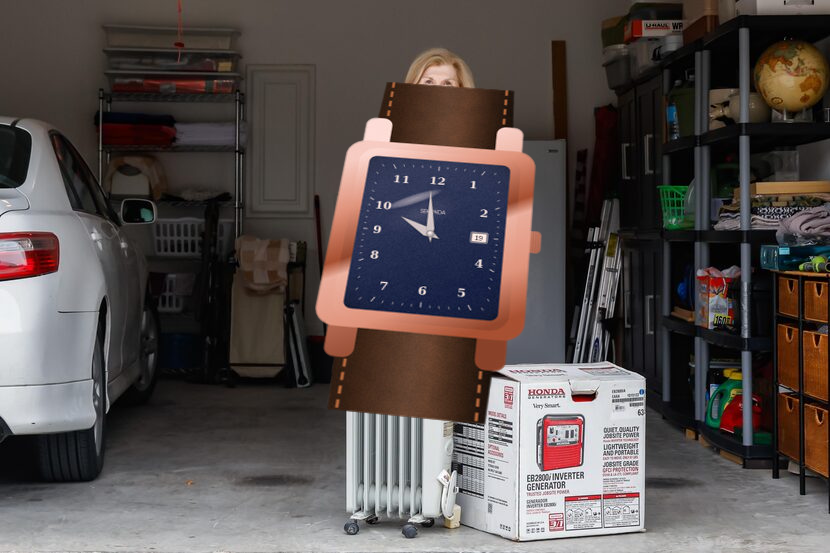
9h59
